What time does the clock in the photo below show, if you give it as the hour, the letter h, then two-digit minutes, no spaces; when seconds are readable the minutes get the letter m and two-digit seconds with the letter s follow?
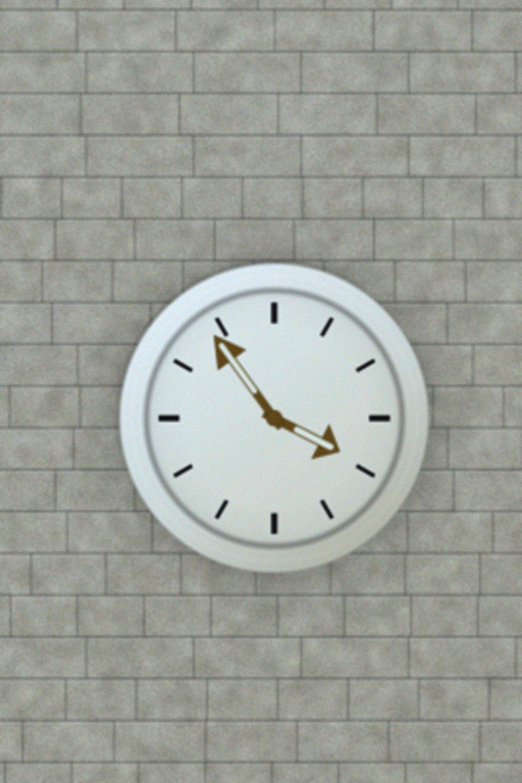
3h54
